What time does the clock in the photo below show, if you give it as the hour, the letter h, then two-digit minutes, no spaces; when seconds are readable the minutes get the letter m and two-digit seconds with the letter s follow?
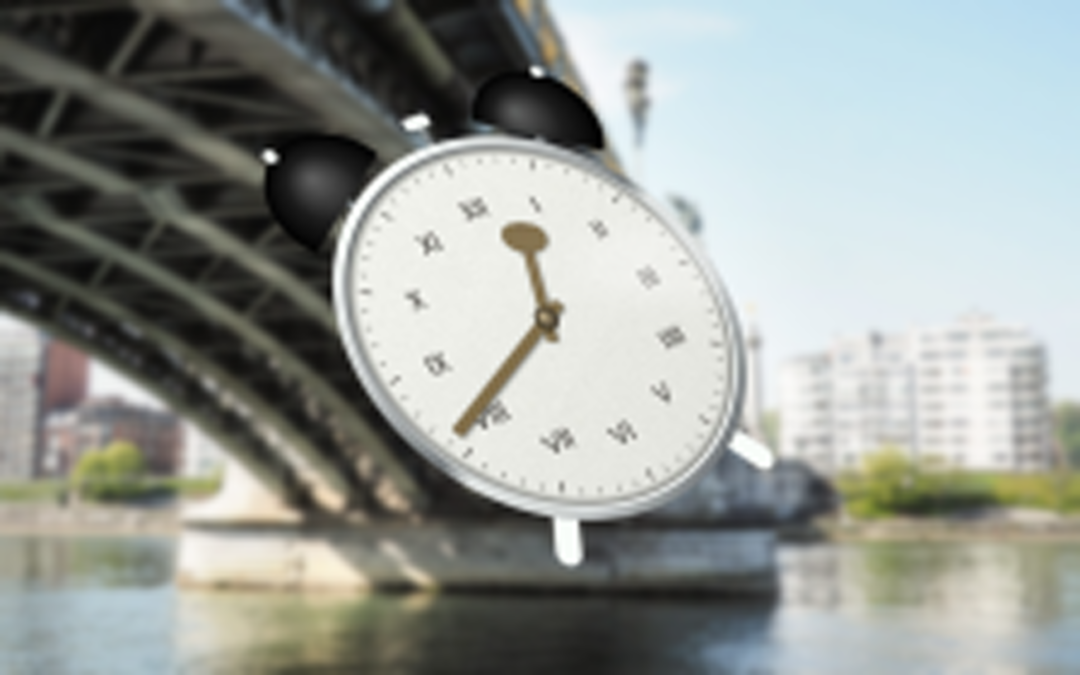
12h41
